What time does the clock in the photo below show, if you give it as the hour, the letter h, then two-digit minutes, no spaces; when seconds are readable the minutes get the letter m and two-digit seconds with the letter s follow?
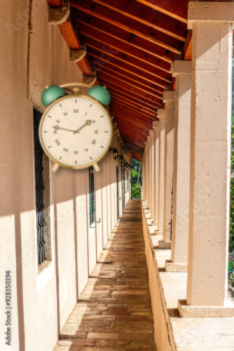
1h47
